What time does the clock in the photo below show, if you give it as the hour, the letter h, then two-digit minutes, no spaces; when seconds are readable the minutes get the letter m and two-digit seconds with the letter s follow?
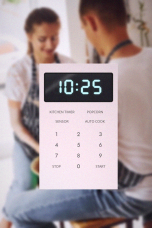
10h25
